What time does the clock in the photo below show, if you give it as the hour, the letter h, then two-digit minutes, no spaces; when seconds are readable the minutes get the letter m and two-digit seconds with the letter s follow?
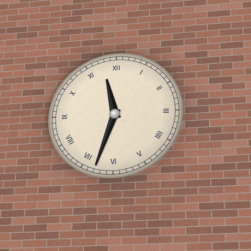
11h33
